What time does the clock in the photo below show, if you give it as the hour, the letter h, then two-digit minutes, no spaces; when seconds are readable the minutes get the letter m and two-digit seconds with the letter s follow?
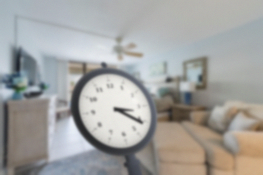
3h21
